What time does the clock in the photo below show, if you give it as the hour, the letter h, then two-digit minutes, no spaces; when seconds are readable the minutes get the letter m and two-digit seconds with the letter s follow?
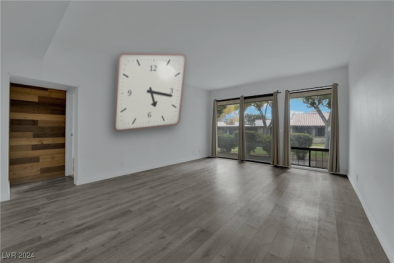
5h17
